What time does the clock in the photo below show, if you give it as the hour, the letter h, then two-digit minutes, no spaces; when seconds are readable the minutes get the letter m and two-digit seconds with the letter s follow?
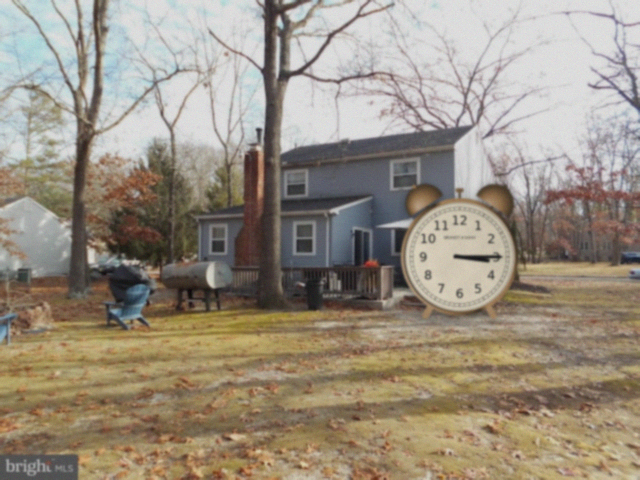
3h15
